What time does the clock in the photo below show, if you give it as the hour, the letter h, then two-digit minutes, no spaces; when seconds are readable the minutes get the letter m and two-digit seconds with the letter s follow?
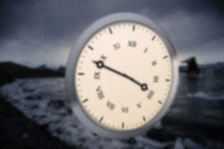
3h48
